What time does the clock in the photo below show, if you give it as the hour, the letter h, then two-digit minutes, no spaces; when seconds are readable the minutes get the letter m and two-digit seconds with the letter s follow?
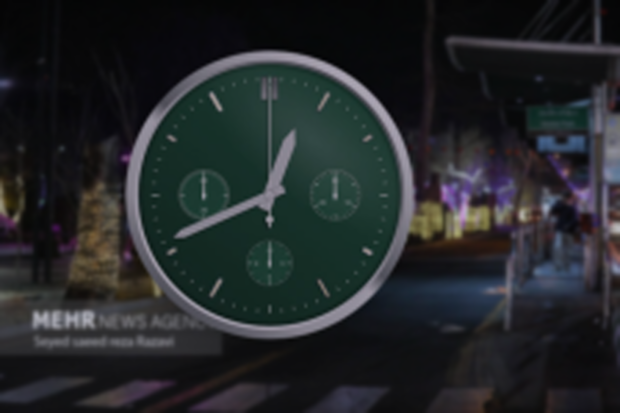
12h41
